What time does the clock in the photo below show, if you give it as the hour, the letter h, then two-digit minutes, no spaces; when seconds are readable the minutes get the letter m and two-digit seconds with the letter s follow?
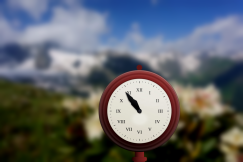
10h54
